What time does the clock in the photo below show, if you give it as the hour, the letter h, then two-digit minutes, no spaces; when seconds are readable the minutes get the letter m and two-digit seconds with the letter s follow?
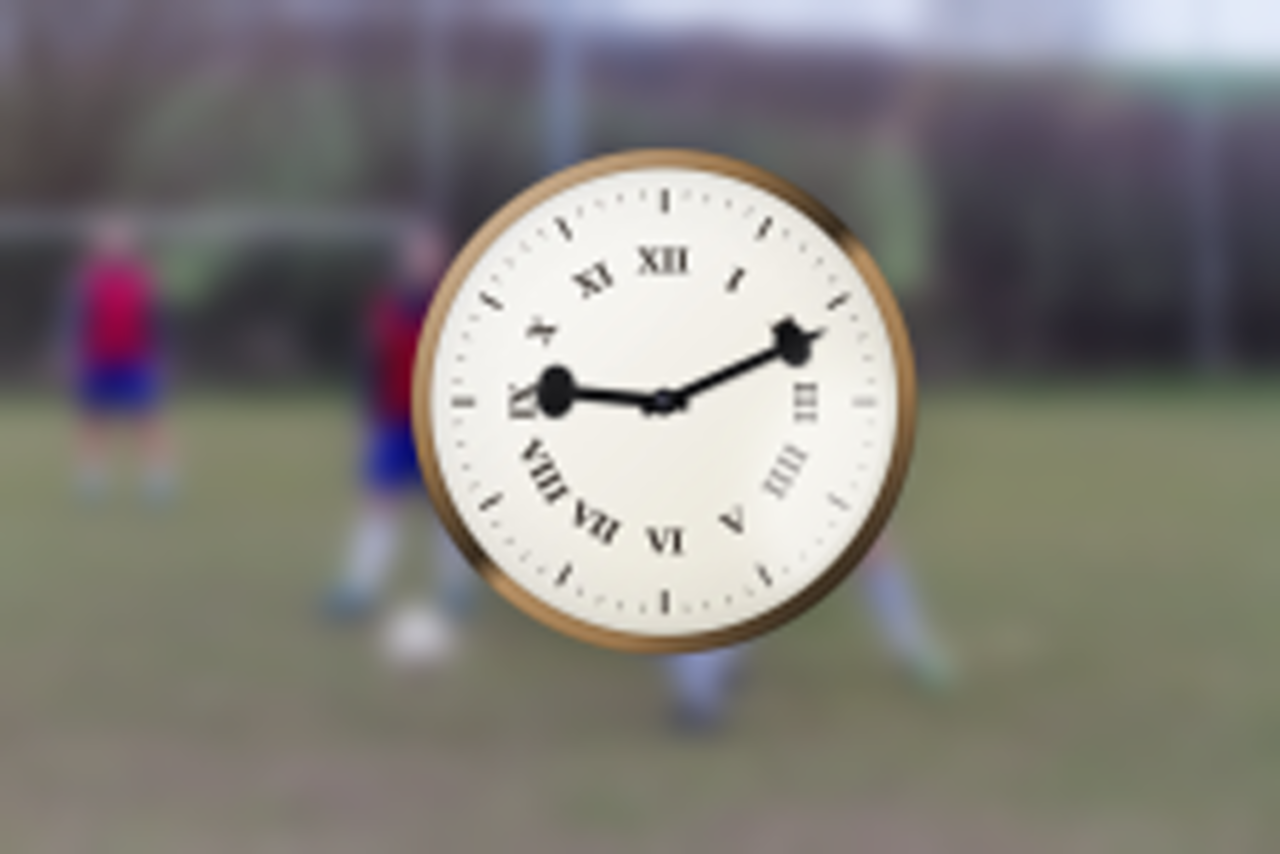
9h11
